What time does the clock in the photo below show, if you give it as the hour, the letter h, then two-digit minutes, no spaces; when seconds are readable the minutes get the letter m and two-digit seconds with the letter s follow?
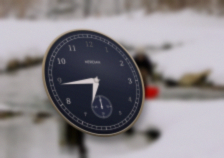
6h44
